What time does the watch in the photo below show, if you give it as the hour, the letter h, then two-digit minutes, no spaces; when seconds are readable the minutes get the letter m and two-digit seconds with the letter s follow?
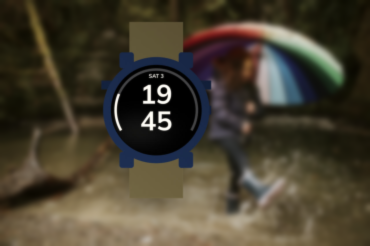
19h45
